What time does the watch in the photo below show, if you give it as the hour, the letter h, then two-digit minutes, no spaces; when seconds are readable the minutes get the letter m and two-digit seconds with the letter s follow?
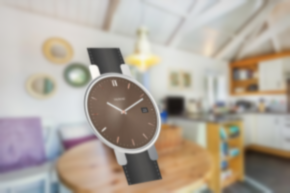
10h11
